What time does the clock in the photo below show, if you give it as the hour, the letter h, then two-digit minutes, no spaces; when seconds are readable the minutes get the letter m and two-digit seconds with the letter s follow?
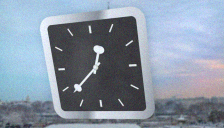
12h38
